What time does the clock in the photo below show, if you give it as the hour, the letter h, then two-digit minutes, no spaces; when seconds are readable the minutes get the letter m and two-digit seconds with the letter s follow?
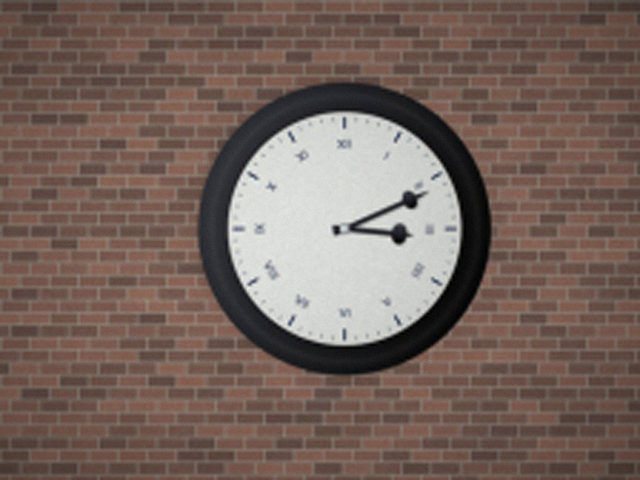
3h11
